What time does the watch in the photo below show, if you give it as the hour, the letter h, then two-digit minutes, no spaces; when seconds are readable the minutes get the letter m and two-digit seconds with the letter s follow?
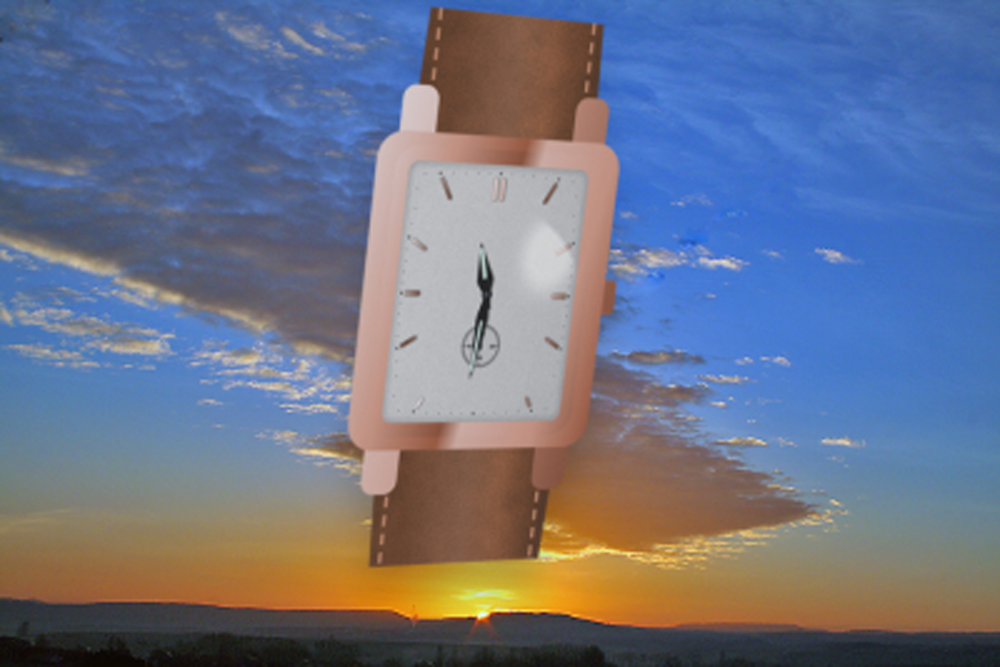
11h31
